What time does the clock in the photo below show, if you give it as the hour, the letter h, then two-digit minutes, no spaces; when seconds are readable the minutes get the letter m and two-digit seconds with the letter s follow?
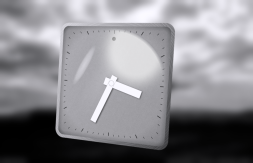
3h34
